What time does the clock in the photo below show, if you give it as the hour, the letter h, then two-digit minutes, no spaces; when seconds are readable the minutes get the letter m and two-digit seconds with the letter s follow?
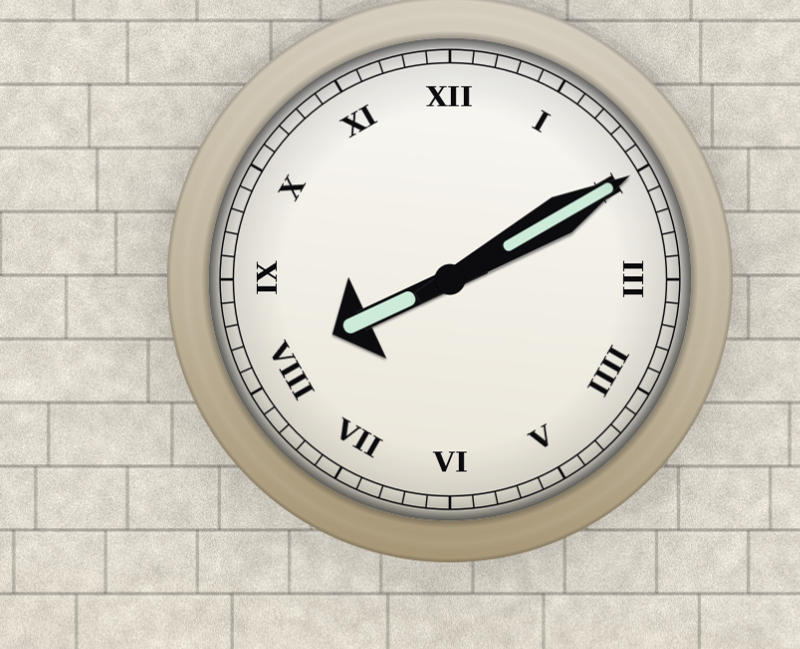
8h10
